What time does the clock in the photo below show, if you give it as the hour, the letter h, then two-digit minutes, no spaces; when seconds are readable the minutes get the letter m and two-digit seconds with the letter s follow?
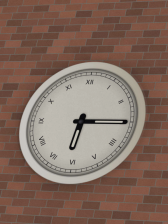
6h15
